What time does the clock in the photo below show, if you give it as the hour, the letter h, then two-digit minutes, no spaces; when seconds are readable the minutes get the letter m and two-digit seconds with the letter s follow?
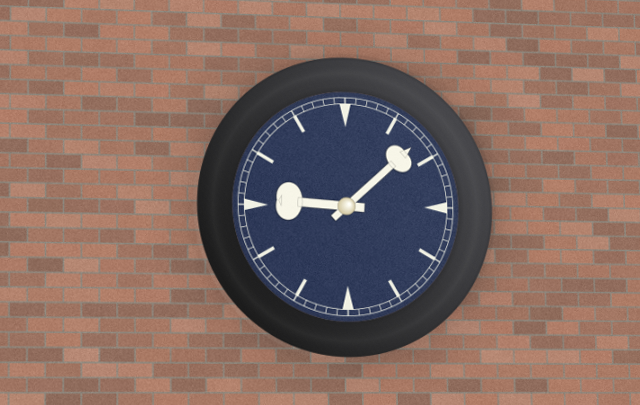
9h08
